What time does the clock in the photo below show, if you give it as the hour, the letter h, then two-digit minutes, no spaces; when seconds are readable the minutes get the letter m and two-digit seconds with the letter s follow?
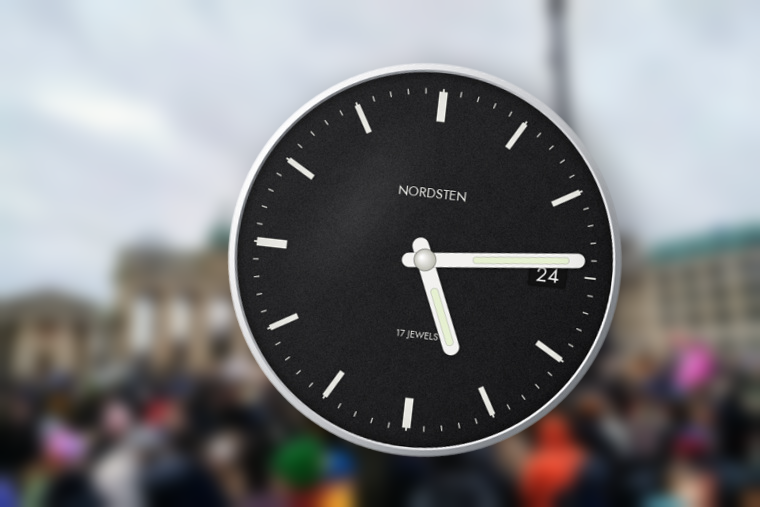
5h14
